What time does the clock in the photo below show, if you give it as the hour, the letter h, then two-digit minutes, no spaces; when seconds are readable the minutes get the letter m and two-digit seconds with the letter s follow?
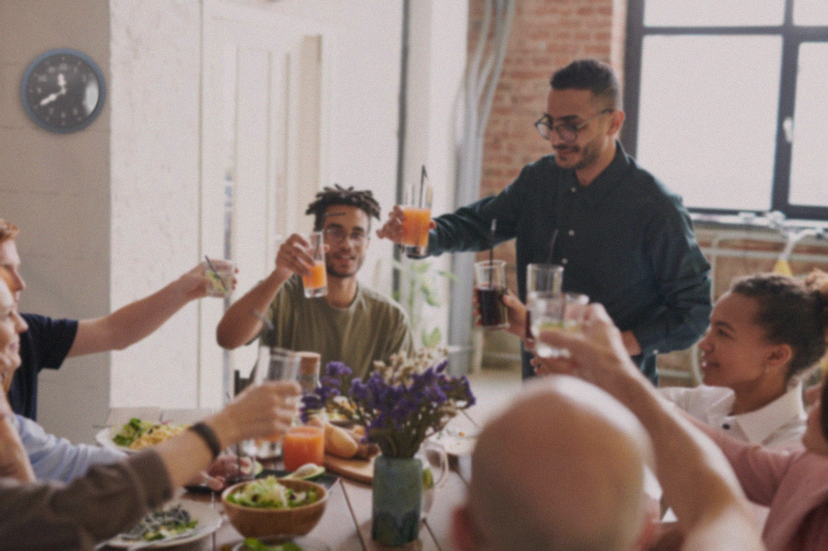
11h40
